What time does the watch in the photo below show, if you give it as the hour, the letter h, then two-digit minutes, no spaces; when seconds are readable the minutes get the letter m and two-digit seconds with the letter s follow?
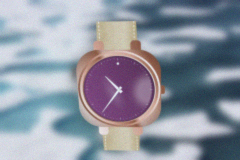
10h36
